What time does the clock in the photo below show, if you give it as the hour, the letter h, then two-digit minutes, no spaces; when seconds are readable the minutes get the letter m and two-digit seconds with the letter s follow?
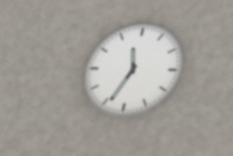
11h34
